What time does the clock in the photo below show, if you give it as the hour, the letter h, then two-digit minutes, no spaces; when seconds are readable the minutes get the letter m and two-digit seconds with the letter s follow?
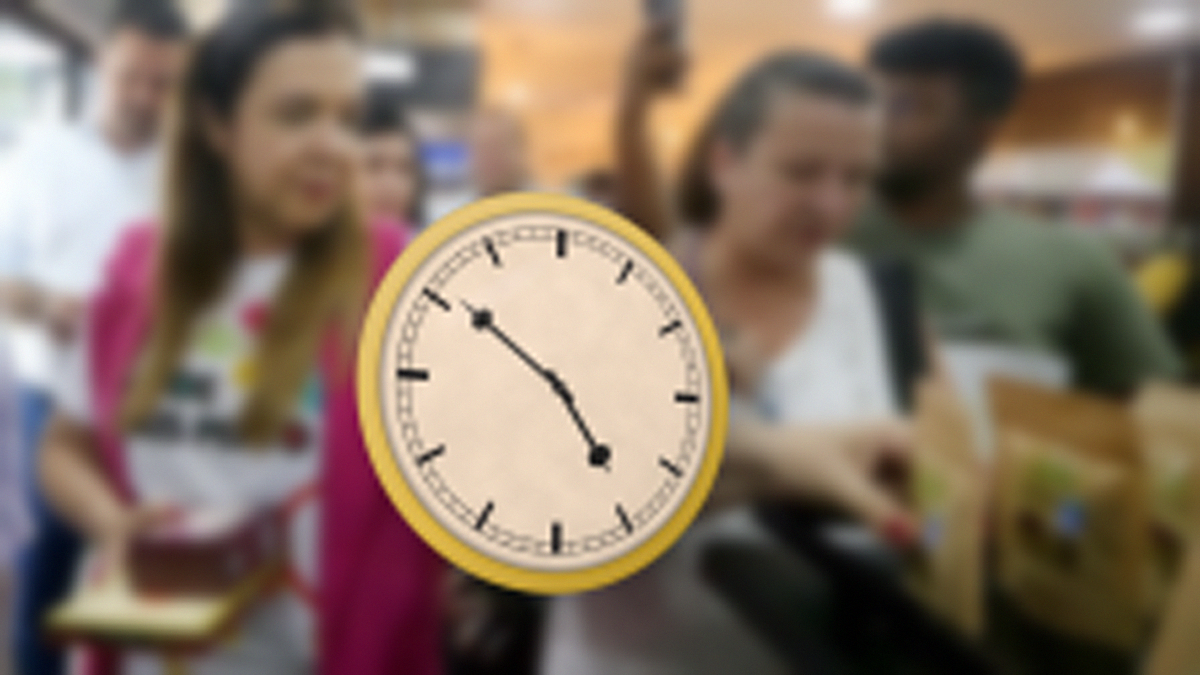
4h51
